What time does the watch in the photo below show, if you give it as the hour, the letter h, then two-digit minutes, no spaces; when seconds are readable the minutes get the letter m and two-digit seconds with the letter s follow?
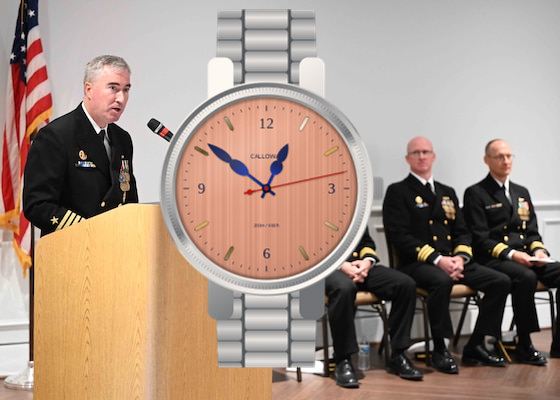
12h51m13s
